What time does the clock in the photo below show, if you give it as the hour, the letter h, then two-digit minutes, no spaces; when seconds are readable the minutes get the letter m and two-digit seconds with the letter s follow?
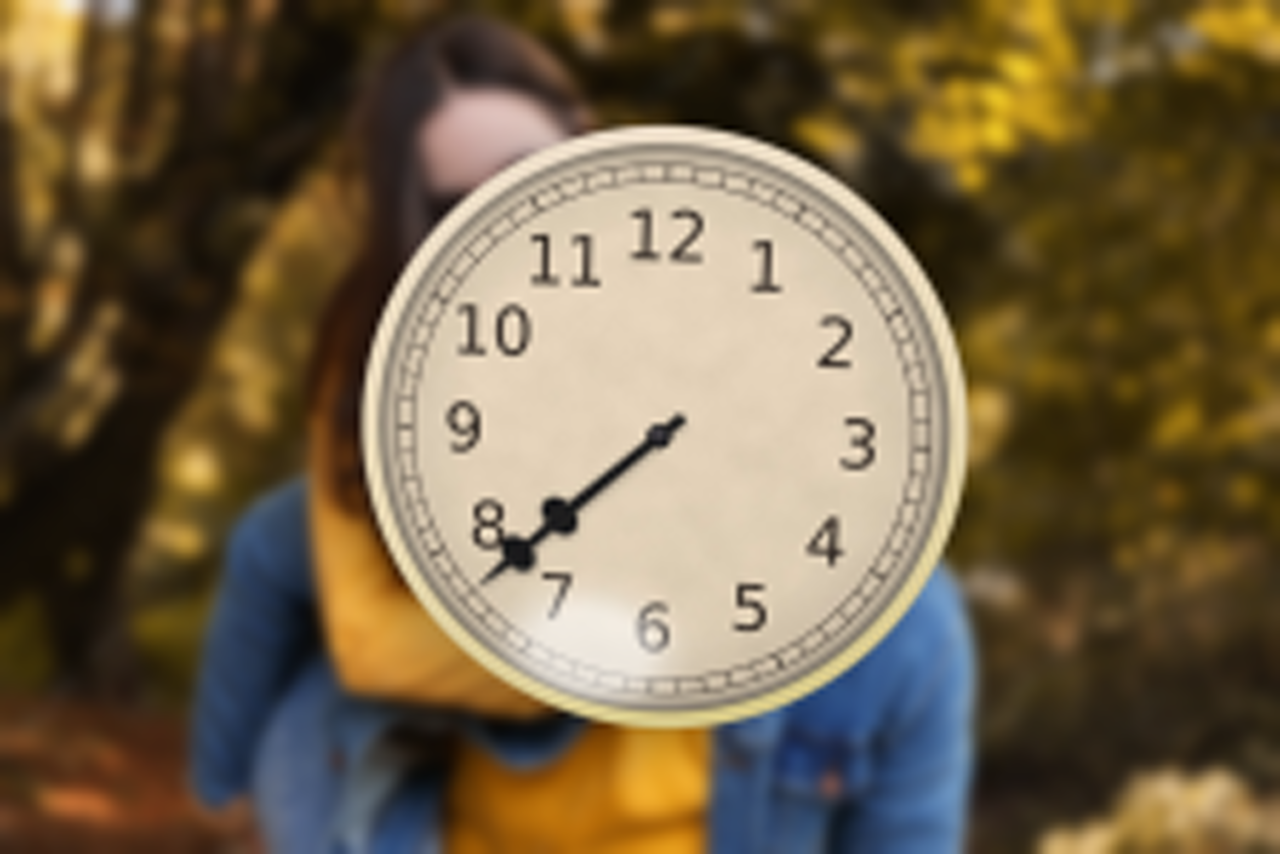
7h38
